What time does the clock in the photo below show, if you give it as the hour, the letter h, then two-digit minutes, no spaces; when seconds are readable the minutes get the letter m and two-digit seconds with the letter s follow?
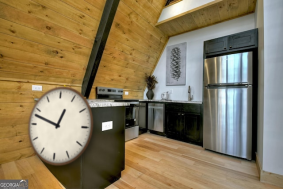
12h48
